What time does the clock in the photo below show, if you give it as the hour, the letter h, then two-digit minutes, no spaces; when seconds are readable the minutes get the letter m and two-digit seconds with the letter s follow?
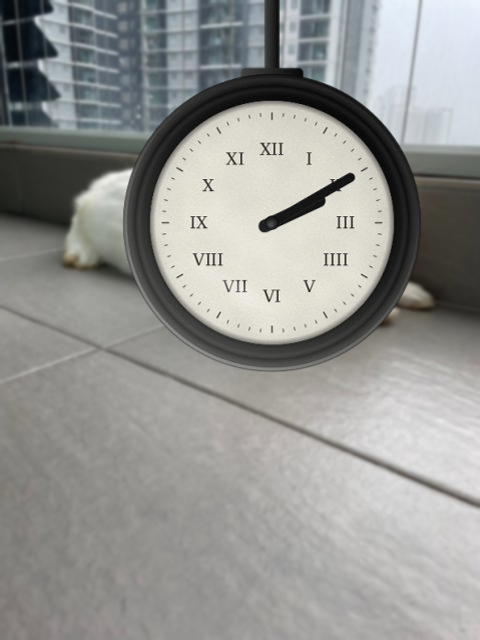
2h10
